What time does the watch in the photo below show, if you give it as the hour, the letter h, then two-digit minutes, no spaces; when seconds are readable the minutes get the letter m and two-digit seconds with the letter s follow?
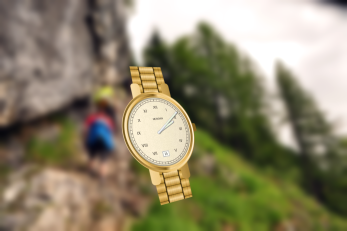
2h09
